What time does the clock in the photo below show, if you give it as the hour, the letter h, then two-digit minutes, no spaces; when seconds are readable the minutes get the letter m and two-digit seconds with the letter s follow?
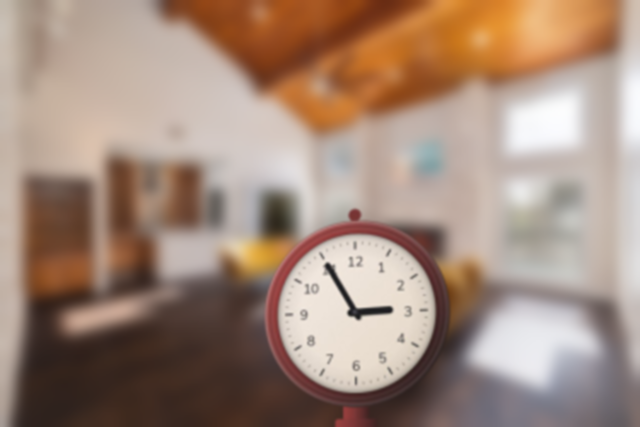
2h55
